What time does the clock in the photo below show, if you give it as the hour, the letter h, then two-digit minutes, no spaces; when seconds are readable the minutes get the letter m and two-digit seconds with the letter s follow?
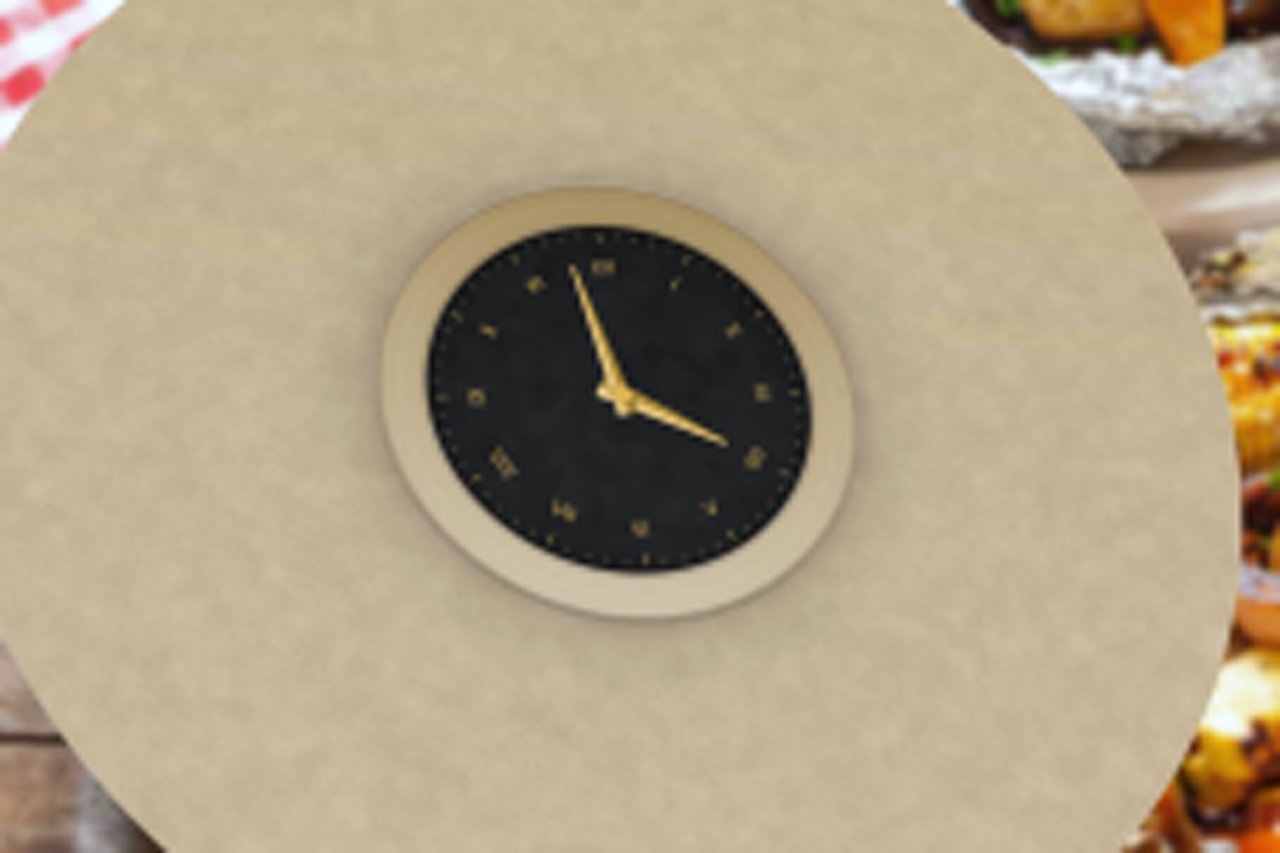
3h58
